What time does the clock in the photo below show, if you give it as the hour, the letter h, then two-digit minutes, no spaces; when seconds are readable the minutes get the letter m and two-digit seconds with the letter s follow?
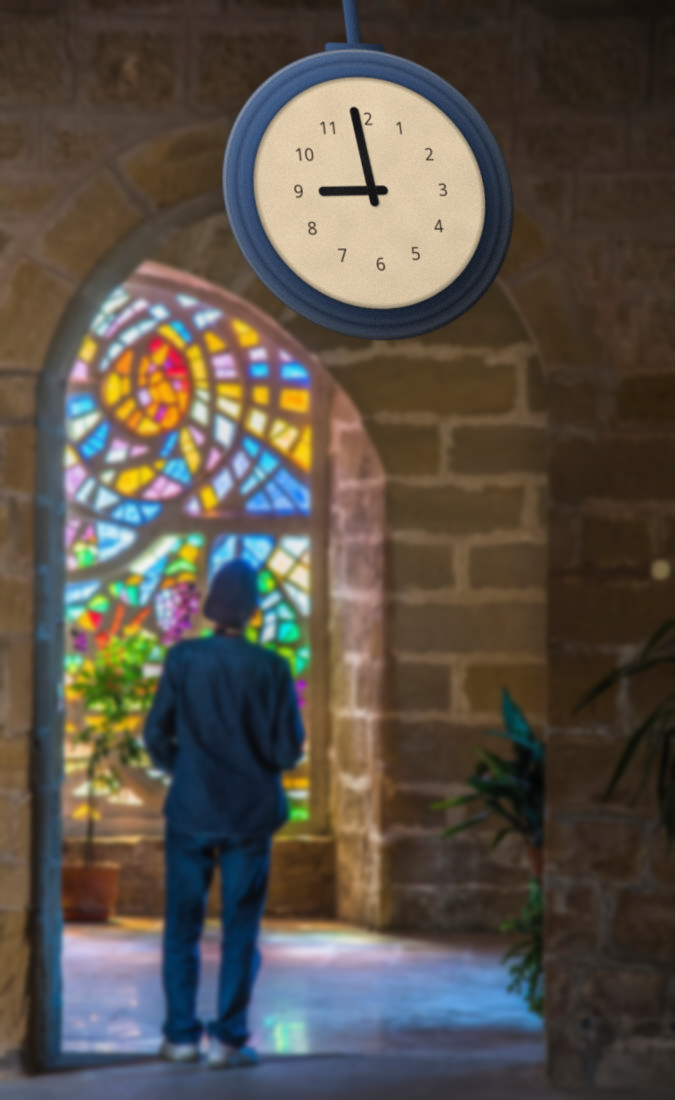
8h59
